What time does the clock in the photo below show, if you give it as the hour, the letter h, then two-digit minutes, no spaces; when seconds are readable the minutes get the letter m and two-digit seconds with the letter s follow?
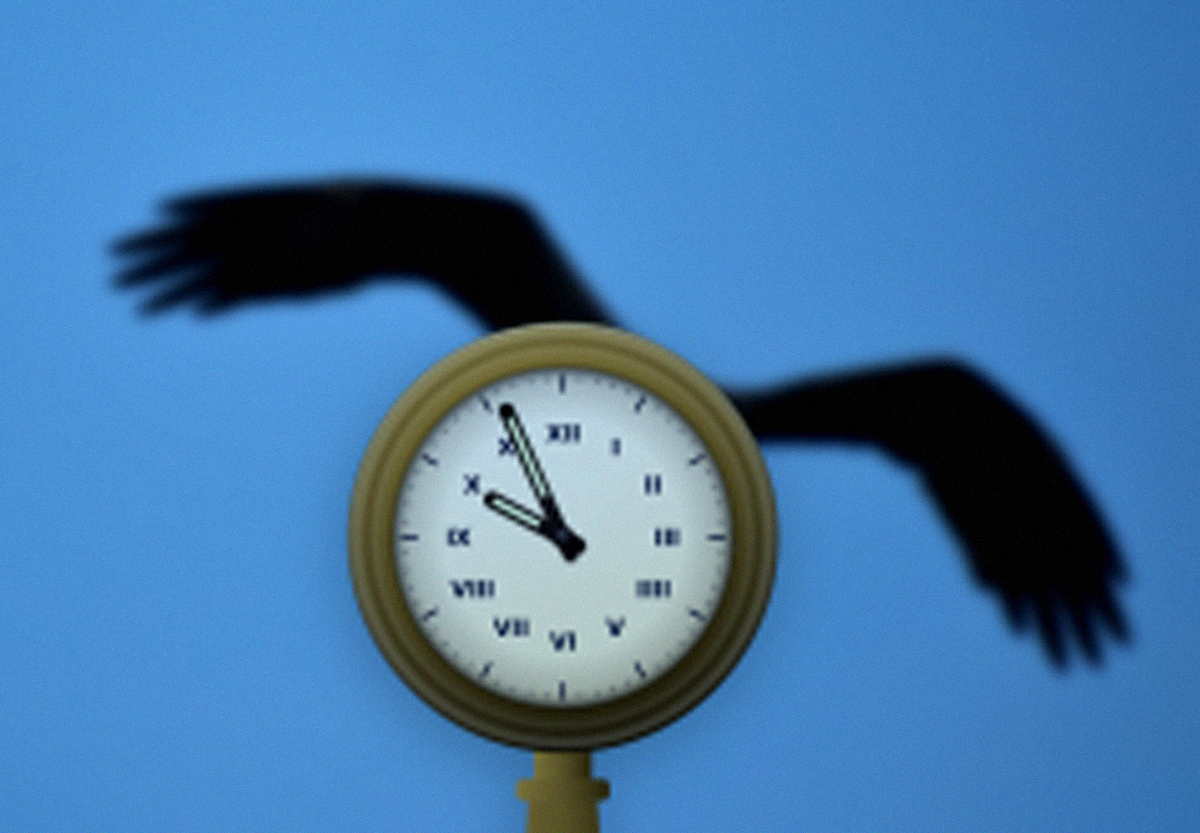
9h56
